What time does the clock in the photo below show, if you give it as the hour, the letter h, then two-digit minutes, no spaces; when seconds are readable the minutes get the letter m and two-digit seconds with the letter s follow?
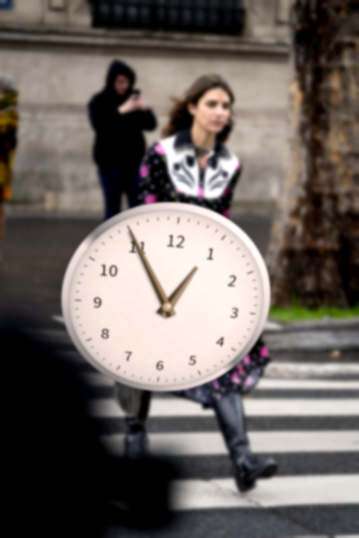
12h55
